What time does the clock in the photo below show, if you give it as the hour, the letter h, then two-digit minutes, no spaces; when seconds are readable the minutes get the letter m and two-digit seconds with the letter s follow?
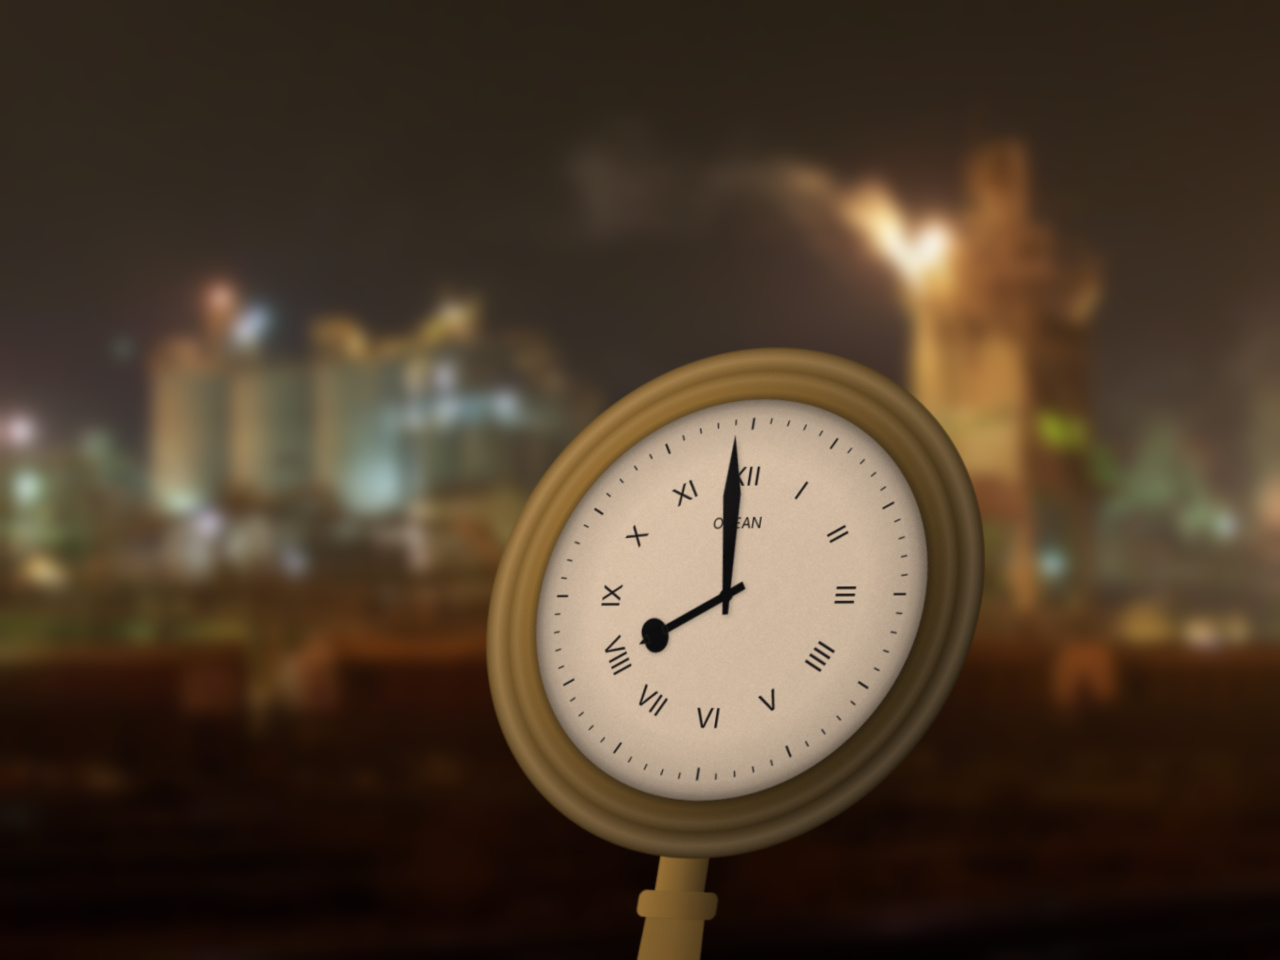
7h59
